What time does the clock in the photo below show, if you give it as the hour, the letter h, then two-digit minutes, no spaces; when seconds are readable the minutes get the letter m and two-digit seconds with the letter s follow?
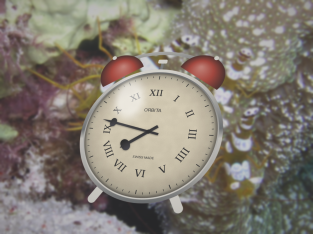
7h47
